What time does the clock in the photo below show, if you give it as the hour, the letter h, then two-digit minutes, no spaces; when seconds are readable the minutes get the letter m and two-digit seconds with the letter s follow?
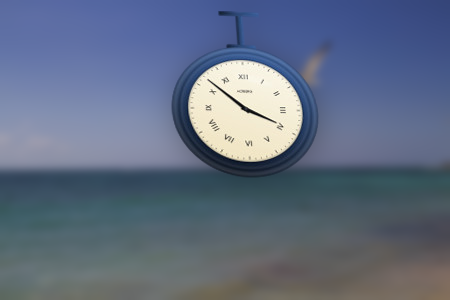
3h52
